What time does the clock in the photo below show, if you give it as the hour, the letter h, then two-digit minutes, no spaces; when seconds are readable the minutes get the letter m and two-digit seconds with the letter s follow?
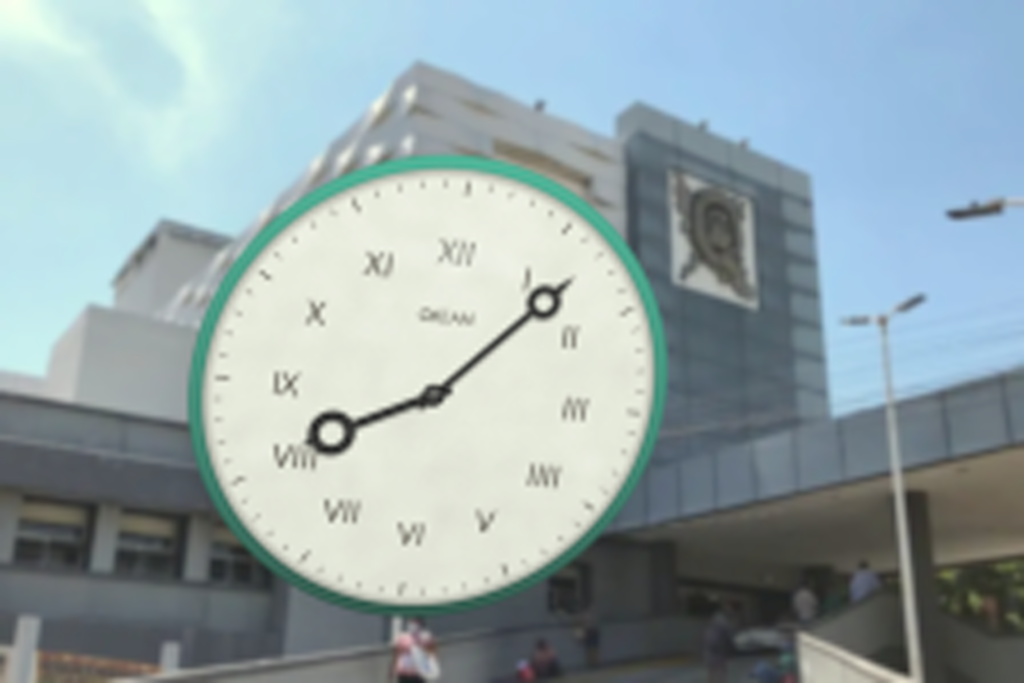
8h07
